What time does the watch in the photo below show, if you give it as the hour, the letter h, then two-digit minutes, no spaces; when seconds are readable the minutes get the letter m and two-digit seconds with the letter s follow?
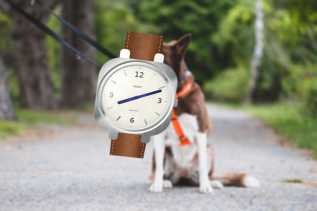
8h11
